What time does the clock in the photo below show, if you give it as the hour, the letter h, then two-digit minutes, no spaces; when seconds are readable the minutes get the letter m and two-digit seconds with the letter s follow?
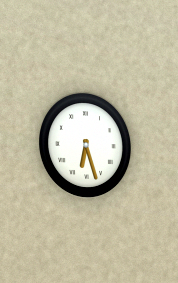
6h27
